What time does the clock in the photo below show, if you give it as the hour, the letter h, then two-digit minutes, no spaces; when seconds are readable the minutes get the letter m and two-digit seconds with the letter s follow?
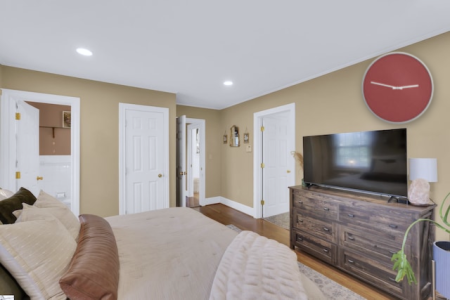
2h47
